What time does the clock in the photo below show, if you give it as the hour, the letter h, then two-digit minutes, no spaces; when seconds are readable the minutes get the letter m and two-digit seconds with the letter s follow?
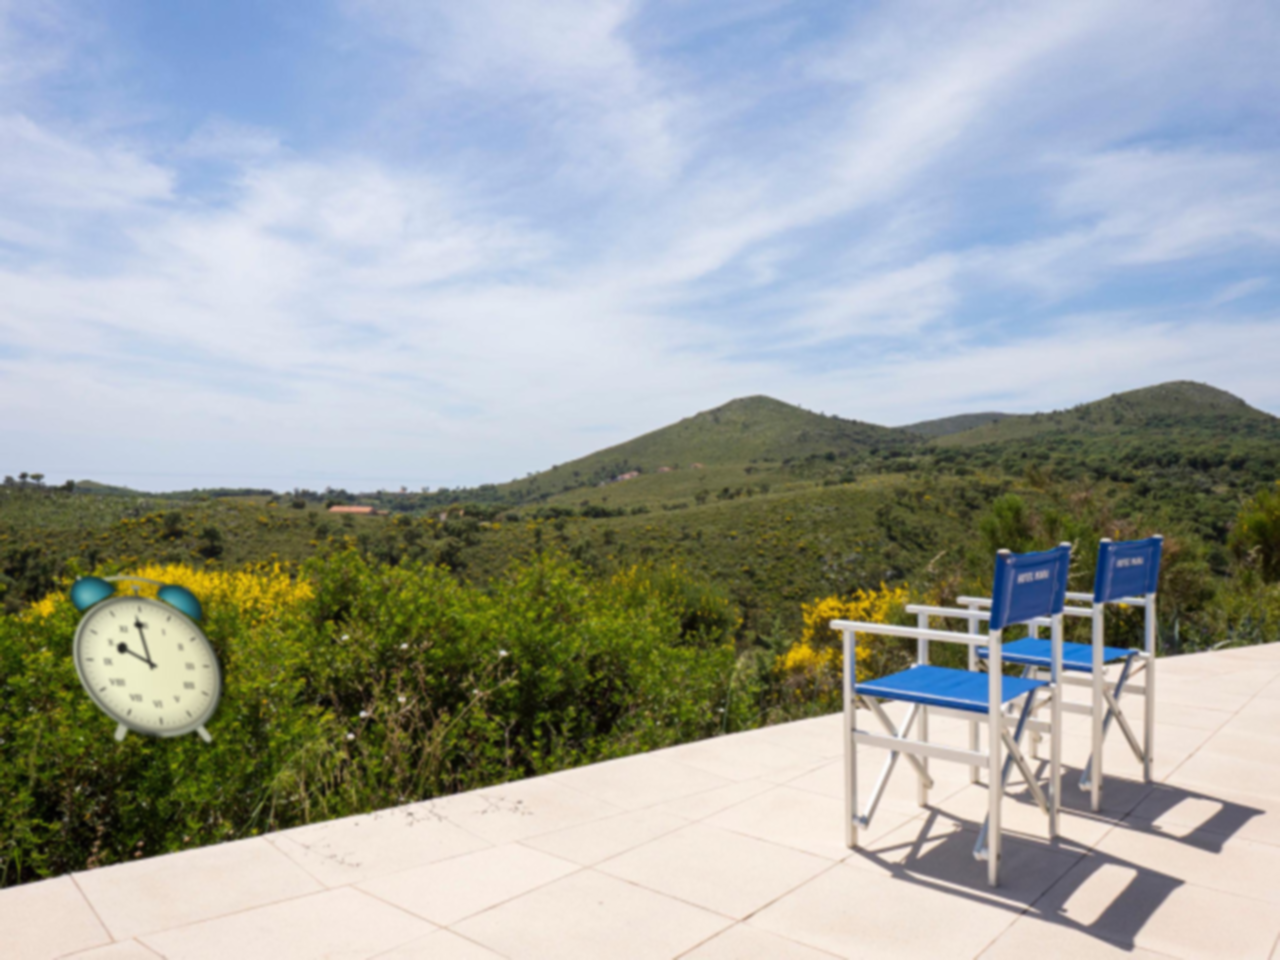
9h59
